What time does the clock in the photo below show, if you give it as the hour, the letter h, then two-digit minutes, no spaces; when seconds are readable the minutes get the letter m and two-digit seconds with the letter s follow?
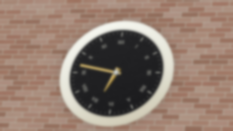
6h47
